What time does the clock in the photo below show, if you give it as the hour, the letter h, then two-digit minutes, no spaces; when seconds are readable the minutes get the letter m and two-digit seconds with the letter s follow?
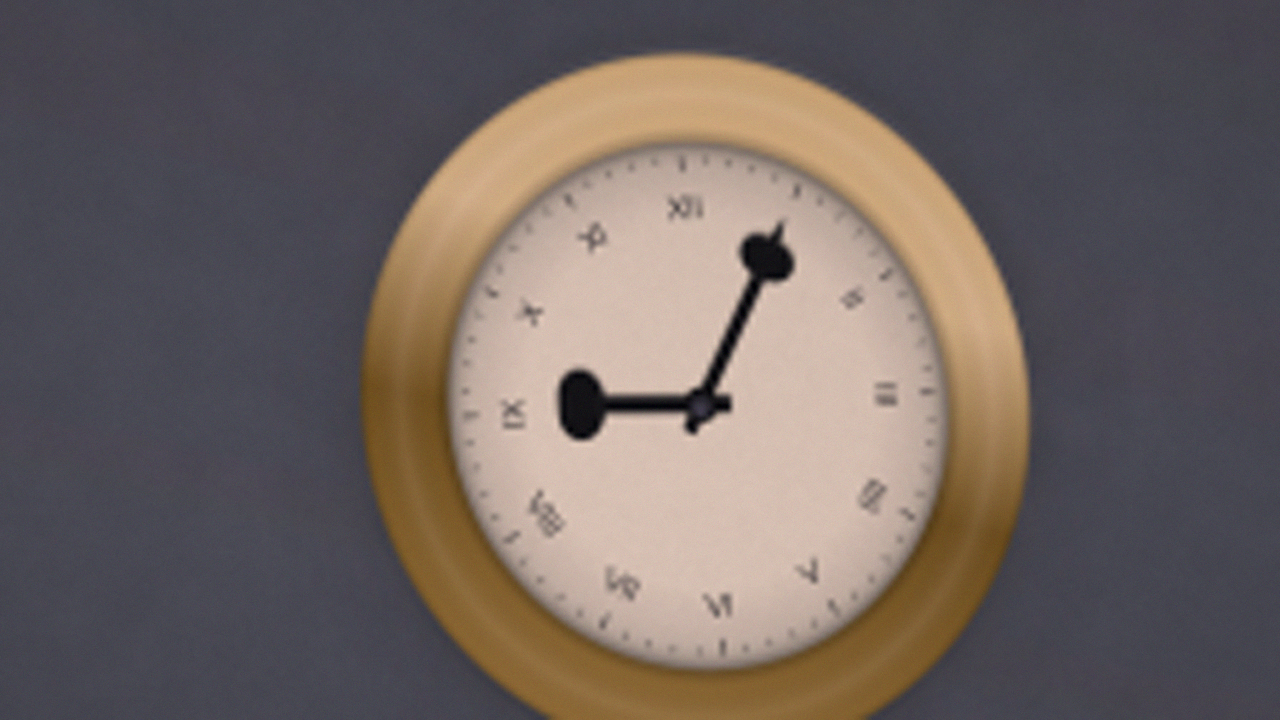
9h05
